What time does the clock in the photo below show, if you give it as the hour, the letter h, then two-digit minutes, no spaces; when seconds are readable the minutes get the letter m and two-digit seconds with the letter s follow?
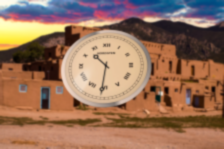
10h31
